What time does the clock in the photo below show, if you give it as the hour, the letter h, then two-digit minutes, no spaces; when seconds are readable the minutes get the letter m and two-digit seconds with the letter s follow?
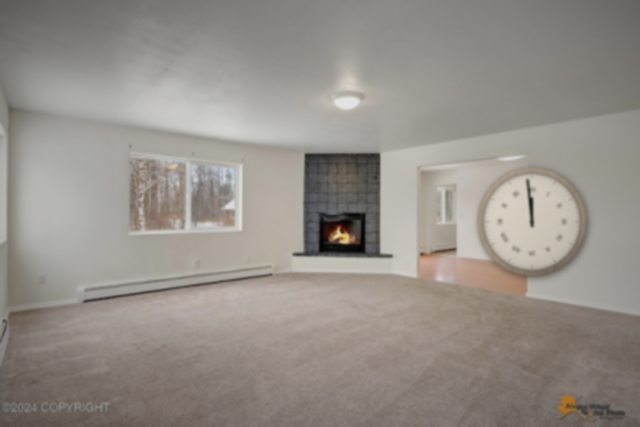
11h59
